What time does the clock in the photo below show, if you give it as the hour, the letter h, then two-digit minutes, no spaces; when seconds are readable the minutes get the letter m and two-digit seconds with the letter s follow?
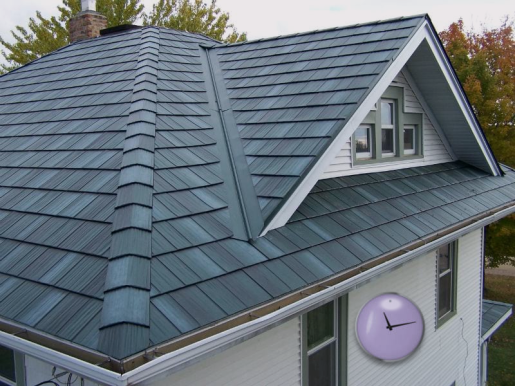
11h13
